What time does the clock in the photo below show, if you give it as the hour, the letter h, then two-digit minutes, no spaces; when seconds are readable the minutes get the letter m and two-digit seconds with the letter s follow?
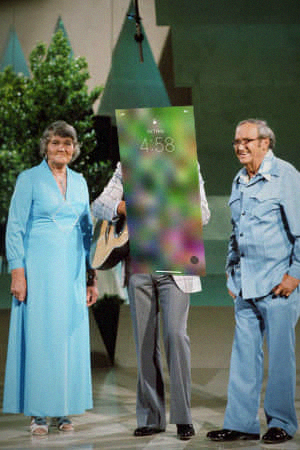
4h58
